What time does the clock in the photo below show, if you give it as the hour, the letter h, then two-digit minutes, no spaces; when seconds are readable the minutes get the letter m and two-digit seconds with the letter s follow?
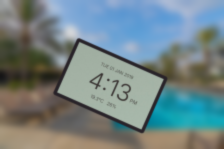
4h13
